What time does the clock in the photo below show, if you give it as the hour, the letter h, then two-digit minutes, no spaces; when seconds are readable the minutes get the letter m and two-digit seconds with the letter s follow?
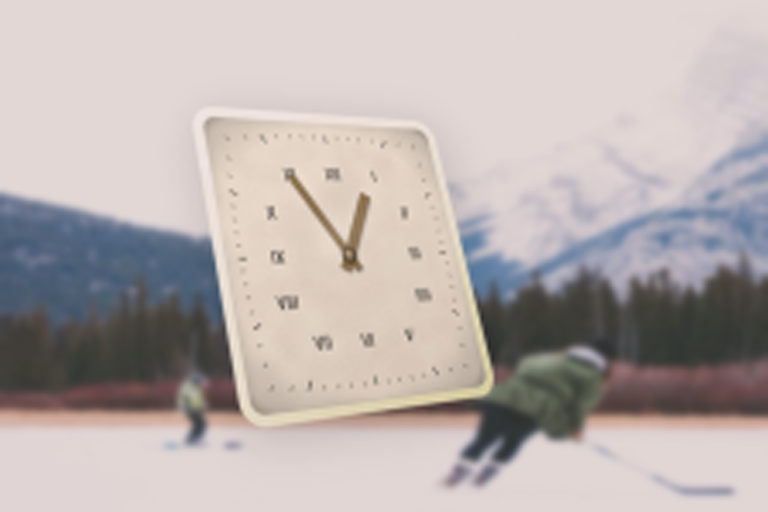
12h55
